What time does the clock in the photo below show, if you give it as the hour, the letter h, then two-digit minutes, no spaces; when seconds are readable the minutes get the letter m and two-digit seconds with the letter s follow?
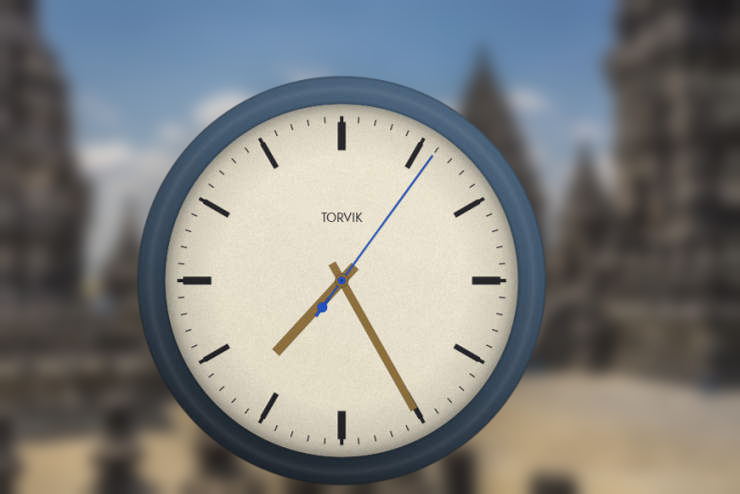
7h25m06s
